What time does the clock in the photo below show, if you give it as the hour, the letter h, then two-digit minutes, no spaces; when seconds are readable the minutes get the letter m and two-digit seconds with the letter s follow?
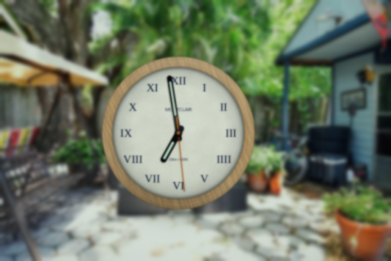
6h58m29s
